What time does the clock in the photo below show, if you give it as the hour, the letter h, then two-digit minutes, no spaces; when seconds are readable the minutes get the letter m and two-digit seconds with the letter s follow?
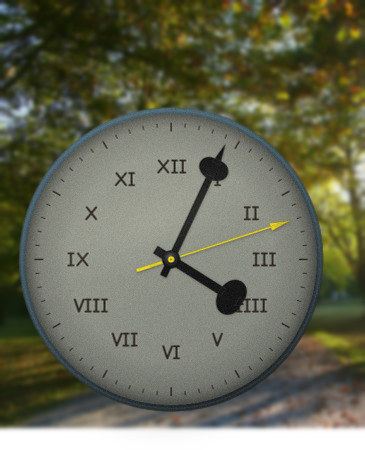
4h04m12s
